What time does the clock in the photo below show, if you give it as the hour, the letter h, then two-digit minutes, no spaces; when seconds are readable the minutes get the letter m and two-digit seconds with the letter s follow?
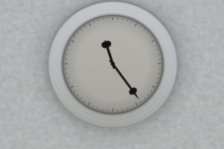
11h24
